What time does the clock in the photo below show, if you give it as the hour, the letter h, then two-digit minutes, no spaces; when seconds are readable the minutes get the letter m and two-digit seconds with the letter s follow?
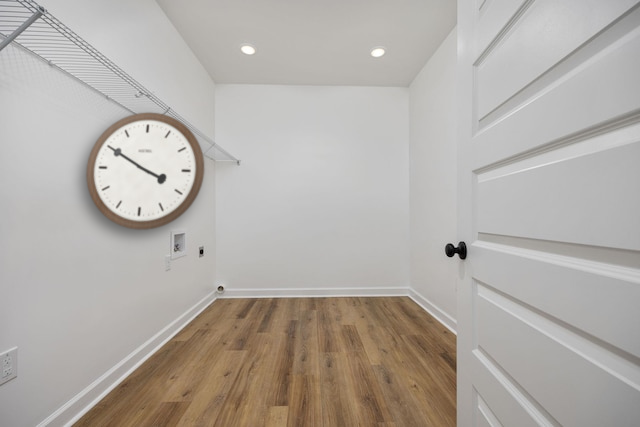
3h50
